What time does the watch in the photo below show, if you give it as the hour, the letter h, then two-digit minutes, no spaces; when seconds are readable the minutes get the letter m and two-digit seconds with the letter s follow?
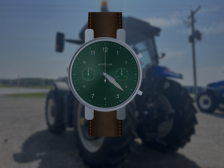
4h22
